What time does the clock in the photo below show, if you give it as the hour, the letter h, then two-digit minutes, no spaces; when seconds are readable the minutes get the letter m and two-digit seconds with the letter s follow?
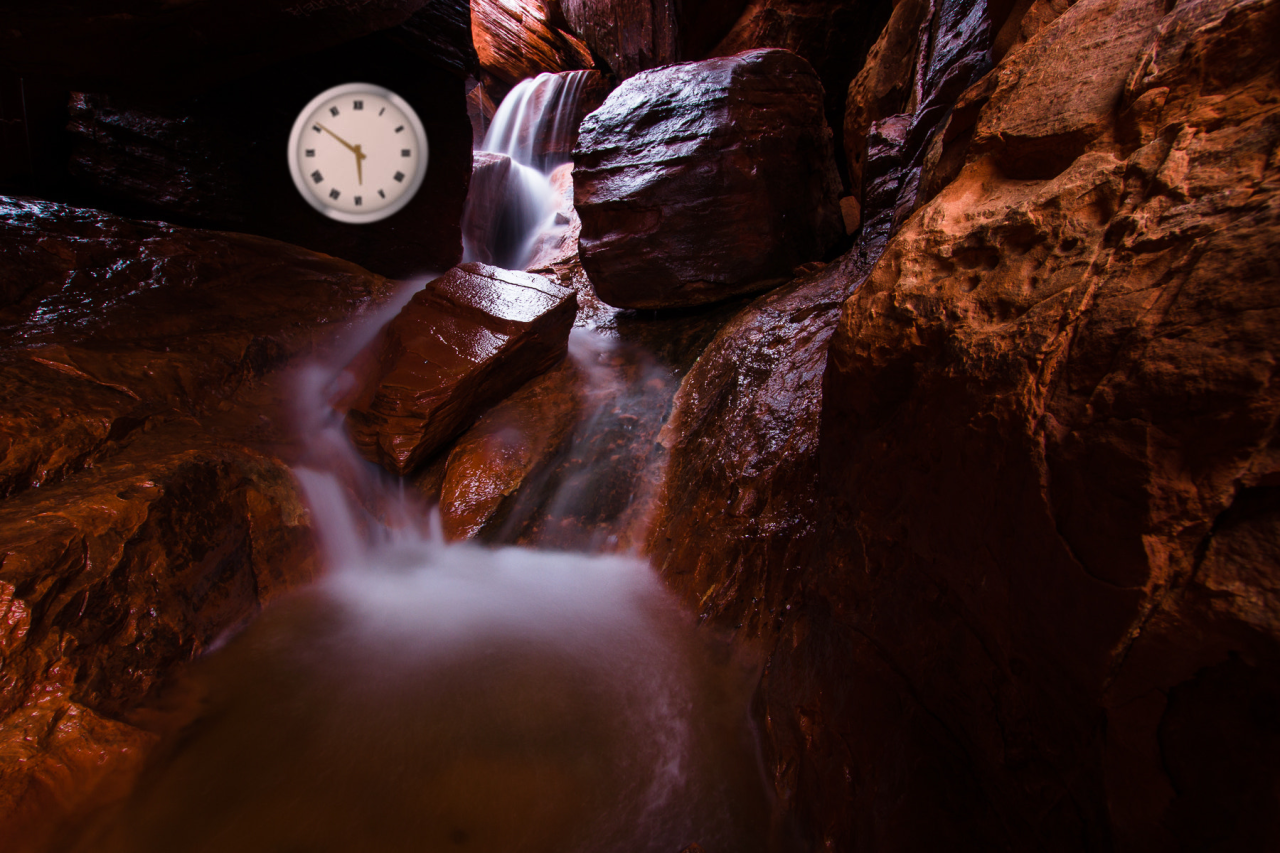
5h51
